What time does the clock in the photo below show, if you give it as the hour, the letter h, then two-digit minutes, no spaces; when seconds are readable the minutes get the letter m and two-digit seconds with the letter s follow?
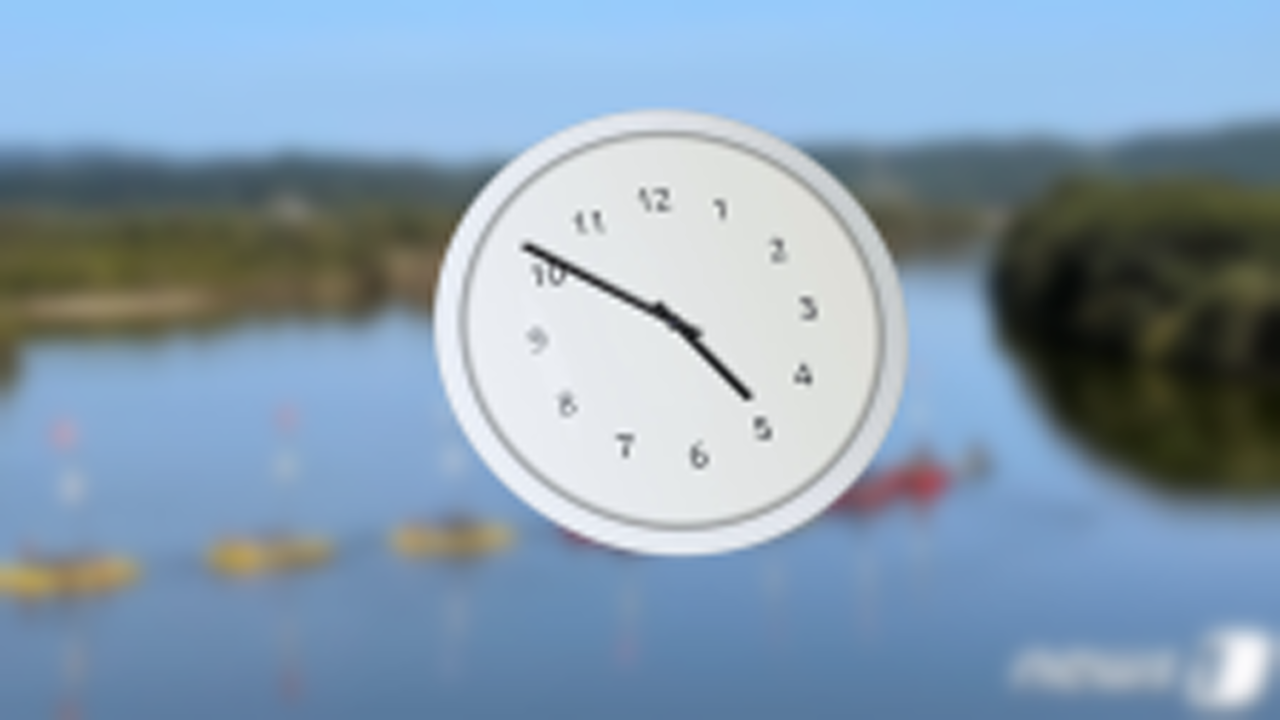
4h51
